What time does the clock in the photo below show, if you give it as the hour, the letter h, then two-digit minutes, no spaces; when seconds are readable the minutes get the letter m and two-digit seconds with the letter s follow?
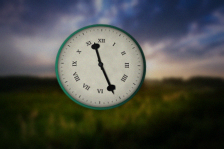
11h26
